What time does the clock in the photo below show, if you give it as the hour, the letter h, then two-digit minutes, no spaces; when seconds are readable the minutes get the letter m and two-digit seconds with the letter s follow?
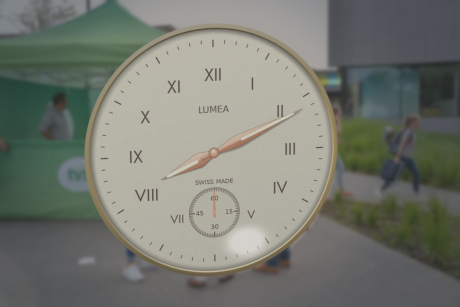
8h11
